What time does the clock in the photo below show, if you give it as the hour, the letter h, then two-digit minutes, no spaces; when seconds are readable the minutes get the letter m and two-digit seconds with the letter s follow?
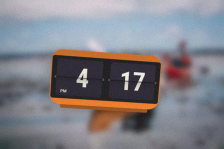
4h17
